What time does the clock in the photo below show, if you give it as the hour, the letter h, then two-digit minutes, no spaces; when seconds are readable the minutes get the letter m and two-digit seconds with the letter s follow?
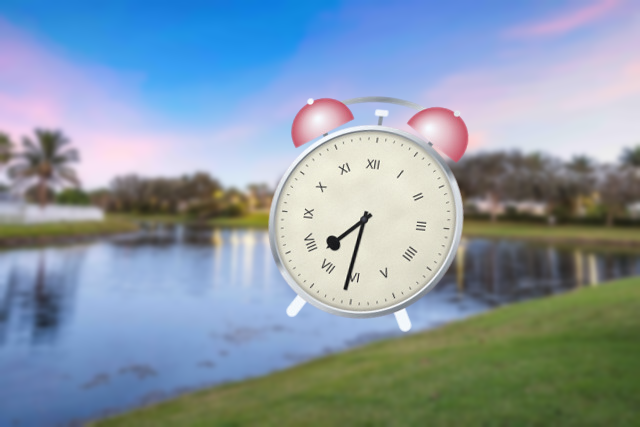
7h31
